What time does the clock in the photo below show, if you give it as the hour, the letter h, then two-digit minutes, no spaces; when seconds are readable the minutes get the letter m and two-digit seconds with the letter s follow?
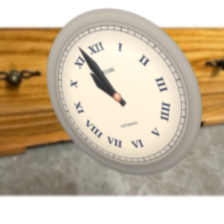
10h57
